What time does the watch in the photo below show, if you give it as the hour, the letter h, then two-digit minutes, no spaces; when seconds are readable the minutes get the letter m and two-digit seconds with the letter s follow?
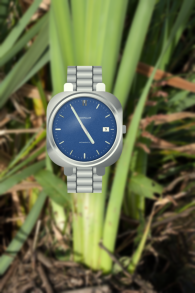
4h55
